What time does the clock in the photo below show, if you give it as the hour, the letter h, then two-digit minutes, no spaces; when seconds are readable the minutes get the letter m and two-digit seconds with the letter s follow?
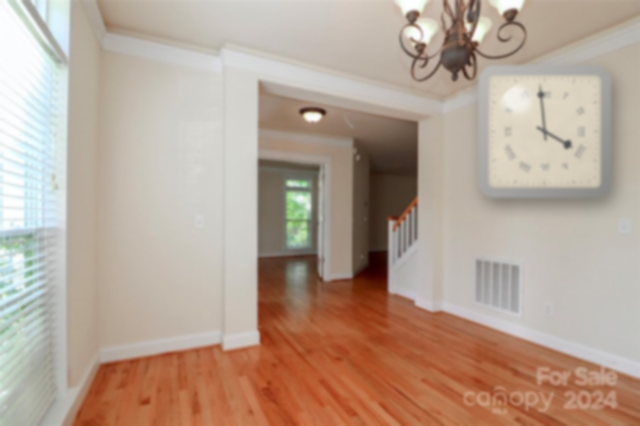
3h59
